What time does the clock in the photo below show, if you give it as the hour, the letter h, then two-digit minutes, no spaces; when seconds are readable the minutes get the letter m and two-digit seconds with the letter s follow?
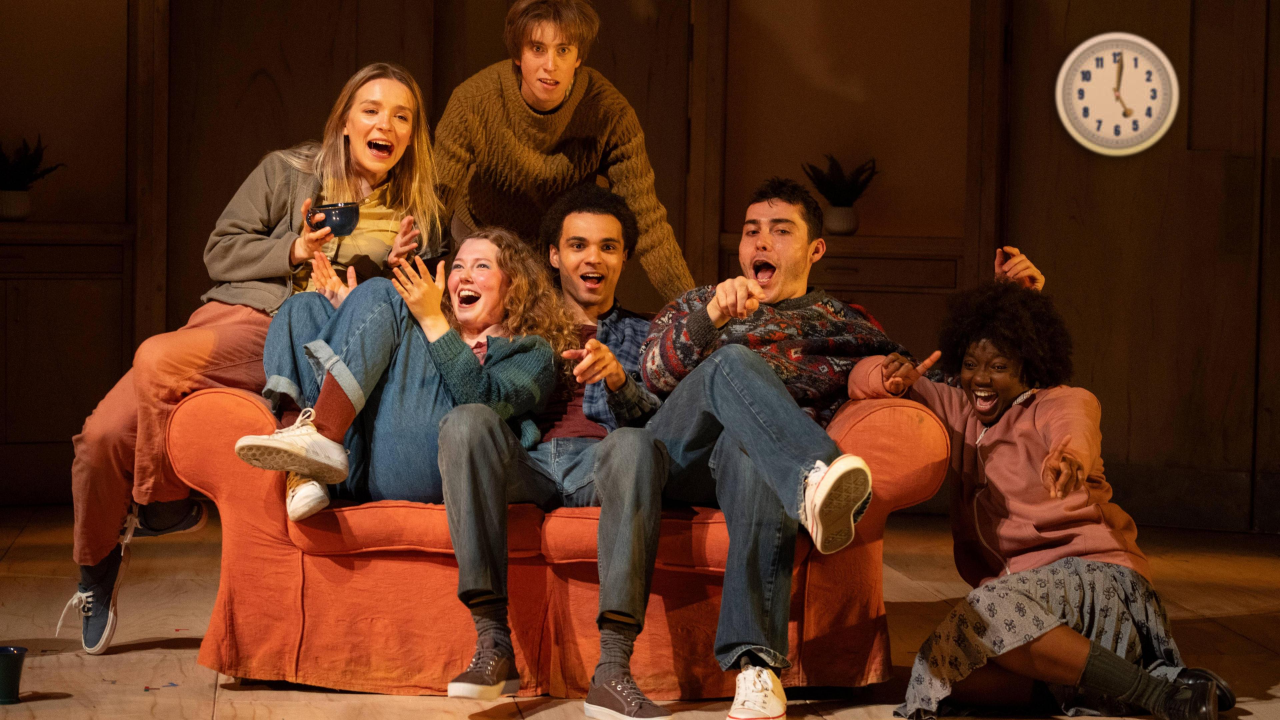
5h01
